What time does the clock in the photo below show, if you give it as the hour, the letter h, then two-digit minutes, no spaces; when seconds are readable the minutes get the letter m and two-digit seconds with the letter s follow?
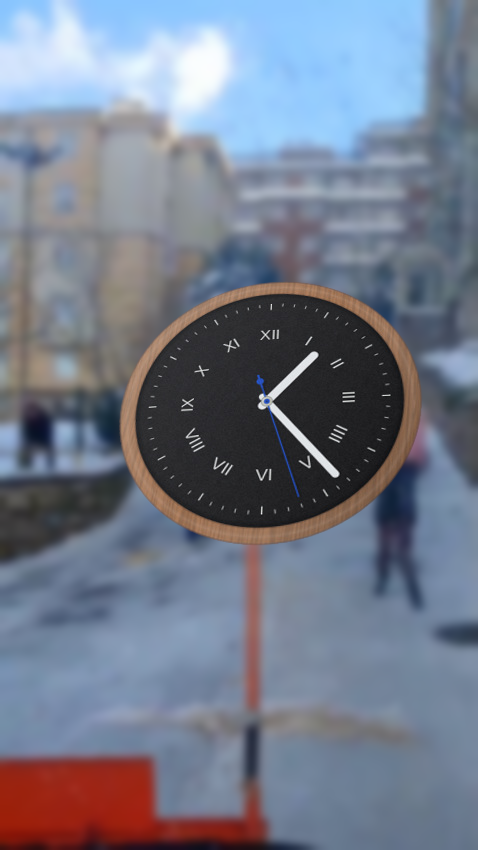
1h23m27s
